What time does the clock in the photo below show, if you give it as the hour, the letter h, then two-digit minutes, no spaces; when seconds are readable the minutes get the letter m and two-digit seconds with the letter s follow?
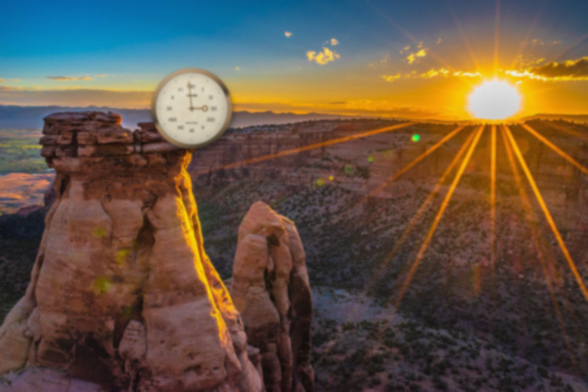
2h59
